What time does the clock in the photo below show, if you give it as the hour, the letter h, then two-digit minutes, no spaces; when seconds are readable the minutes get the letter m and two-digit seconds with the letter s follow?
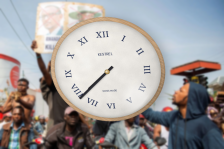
7h38
